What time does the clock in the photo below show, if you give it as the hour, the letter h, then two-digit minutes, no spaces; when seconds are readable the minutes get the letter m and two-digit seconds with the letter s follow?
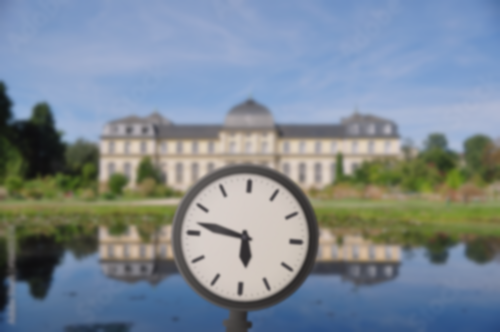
5h47
